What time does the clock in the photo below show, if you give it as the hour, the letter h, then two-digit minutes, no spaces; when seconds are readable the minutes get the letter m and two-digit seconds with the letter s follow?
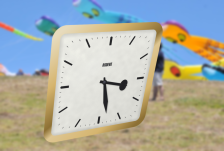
3h28
